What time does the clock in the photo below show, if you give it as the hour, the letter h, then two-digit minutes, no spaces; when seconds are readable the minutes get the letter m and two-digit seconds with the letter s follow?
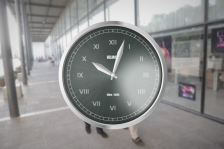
10h03
